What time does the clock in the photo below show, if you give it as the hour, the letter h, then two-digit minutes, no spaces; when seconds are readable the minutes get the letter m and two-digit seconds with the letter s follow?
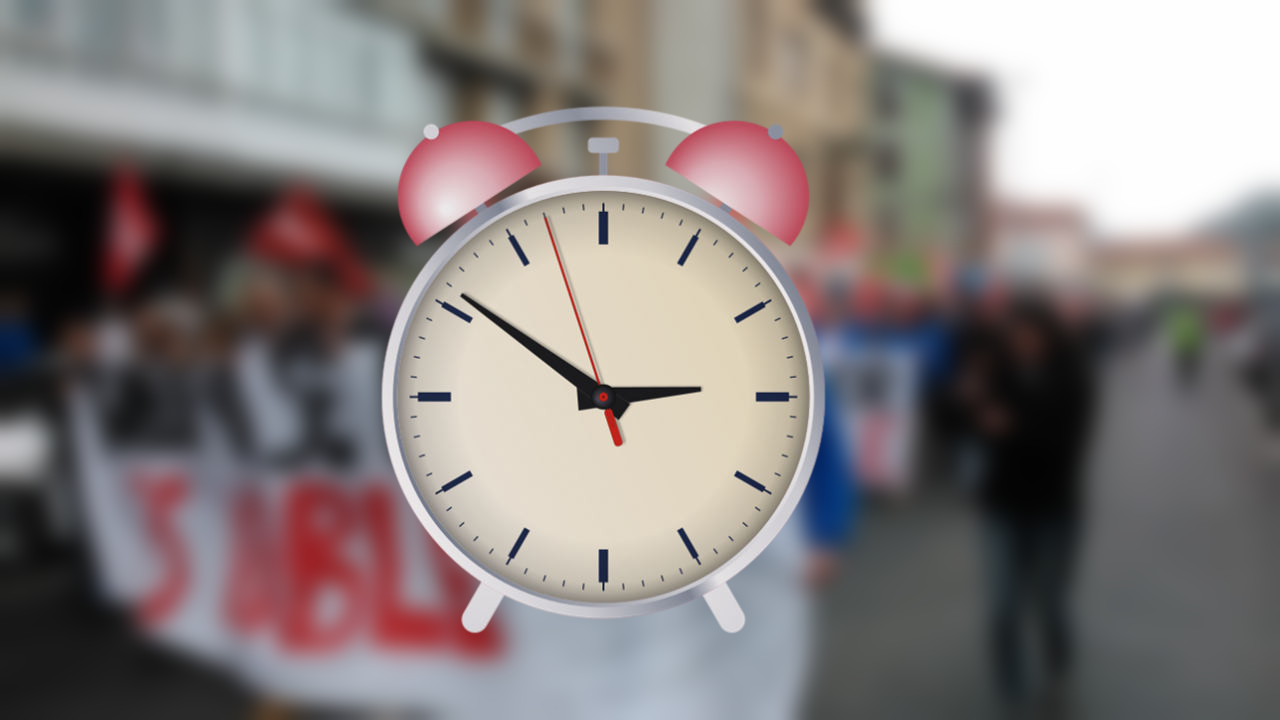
2h50m57s
